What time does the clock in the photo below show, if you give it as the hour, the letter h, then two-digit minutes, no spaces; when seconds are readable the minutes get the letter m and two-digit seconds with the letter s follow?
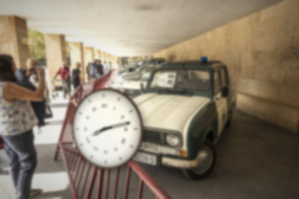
8h13
